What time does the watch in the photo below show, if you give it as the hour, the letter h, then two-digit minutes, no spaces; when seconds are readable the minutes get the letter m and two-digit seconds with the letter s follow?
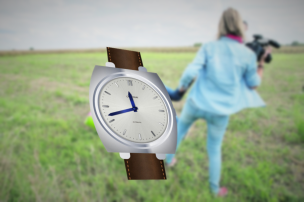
11h42
